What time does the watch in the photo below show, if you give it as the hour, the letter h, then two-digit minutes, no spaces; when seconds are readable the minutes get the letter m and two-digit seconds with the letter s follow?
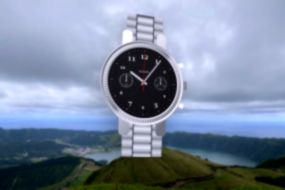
10h06
